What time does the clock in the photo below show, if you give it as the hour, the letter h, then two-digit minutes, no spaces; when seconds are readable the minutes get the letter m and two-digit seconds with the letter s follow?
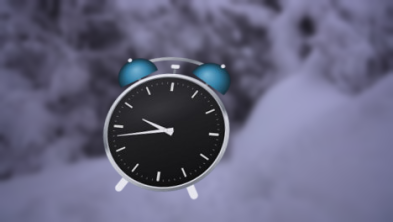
9h43
